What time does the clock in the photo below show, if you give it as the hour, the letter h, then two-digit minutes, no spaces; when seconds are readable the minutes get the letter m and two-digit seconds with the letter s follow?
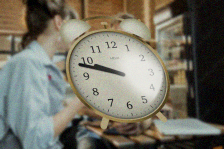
9h48
